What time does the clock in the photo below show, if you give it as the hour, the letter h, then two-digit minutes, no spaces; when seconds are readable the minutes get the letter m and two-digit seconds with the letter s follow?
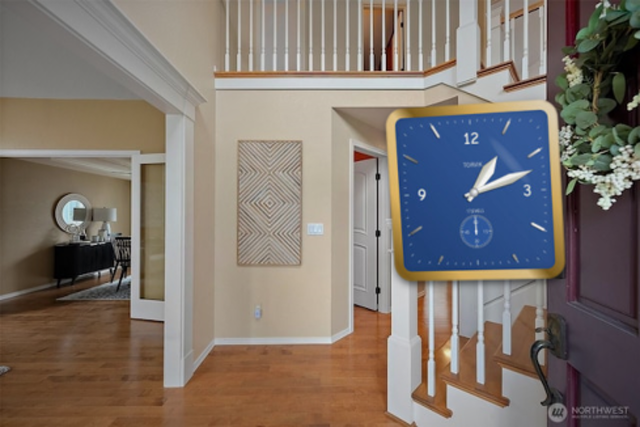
1h12
